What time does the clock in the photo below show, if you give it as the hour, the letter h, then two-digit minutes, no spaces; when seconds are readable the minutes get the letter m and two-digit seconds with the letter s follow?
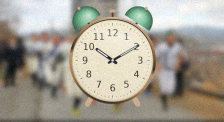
10h10
